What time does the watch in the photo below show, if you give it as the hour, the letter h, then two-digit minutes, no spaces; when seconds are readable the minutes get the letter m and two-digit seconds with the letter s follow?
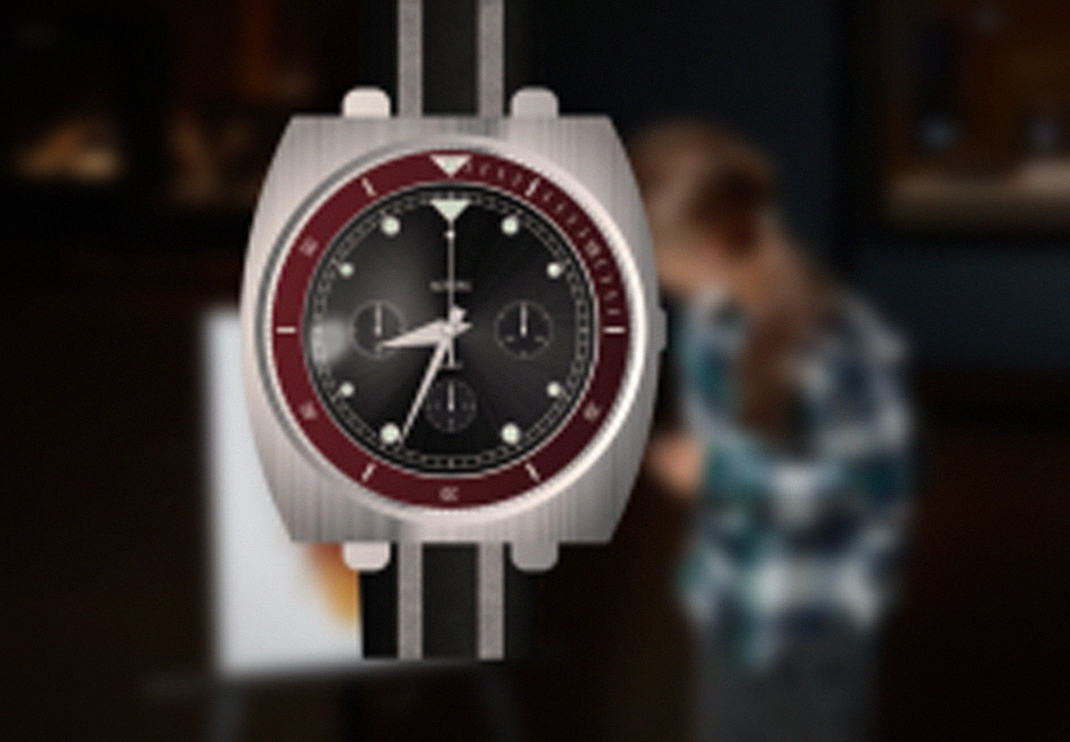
8h34
